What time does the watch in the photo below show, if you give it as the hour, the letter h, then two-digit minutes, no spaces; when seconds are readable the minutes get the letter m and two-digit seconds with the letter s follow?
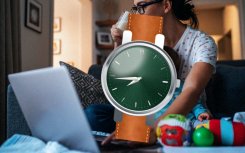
7h44
